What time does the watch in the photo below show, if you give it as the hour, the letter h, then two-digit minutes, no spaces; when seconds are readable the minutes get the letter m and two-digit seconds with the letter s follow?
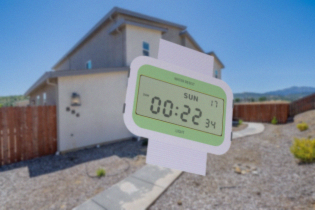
0h22
